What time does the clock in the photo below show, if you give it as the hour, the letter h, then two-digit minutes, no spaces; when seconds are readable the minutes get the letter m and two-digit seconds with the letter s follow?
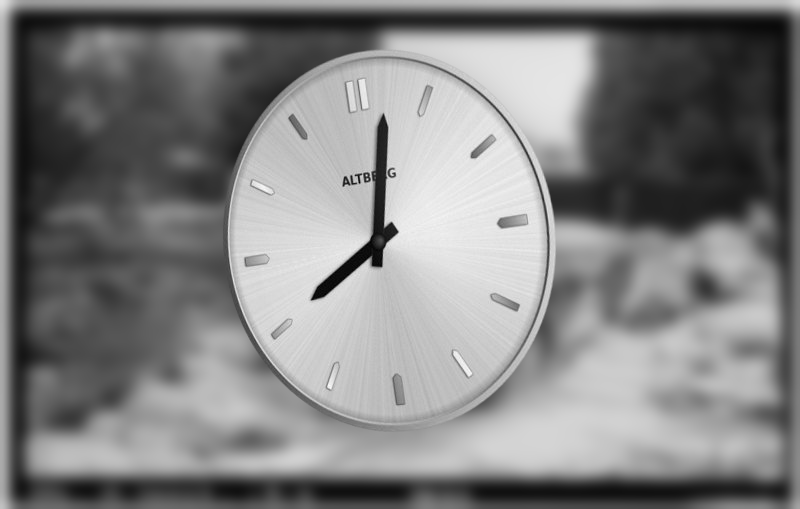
8h02
